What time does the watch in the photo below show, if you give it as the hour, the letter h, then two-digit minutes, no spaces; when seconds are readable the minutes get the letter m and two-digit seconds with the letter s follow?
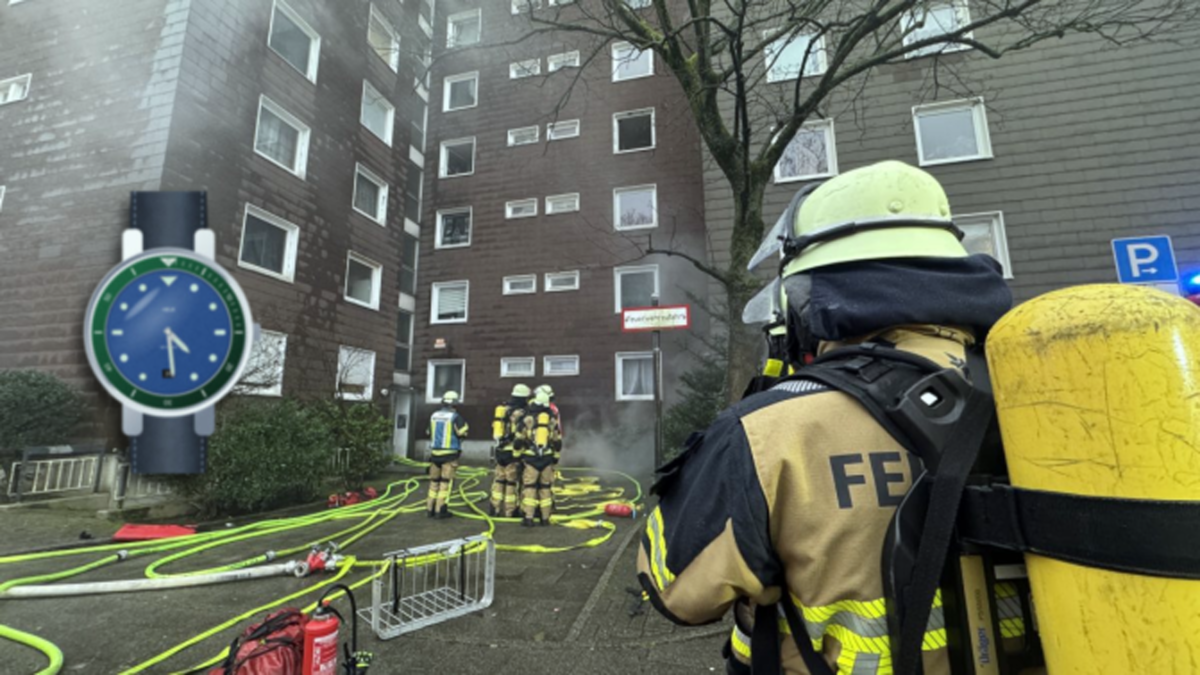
4h29
